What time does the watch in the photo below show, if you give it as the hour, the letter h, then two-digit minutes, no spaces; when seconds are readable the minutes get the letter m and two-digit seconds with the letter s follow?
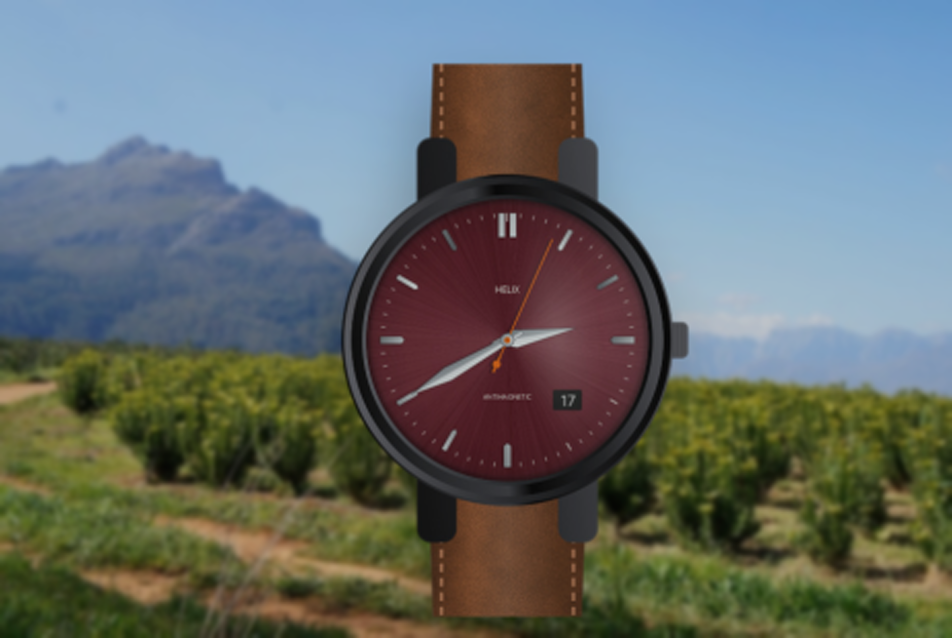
2h40m04s
